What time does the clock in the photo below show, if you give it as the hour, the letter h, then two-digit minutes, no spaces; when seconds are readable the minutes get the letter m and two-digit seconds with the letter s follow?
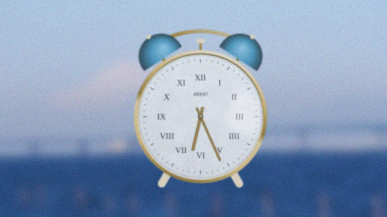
6h26
